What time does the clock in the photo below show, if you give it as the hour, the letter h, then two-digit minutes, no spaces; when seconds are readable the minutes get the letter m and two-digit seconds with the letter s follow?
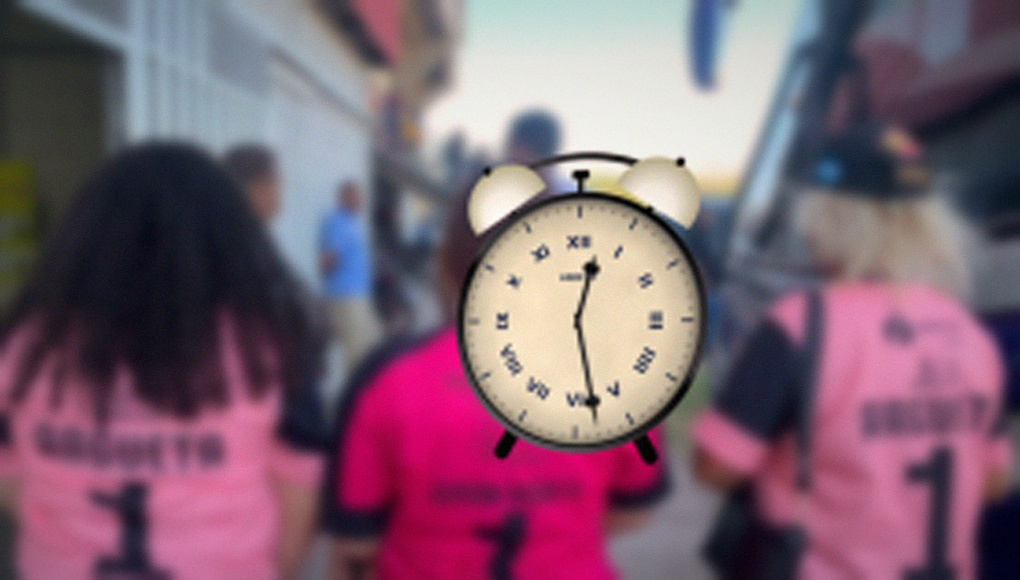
12h28
